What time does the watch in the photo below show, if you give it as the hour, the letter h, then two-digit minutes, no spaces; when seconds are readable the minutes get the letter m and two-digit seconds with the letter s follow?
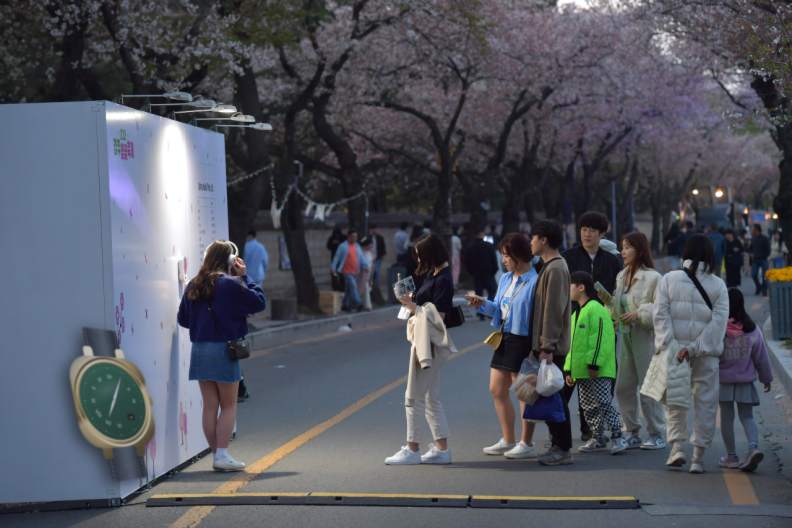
7h05
